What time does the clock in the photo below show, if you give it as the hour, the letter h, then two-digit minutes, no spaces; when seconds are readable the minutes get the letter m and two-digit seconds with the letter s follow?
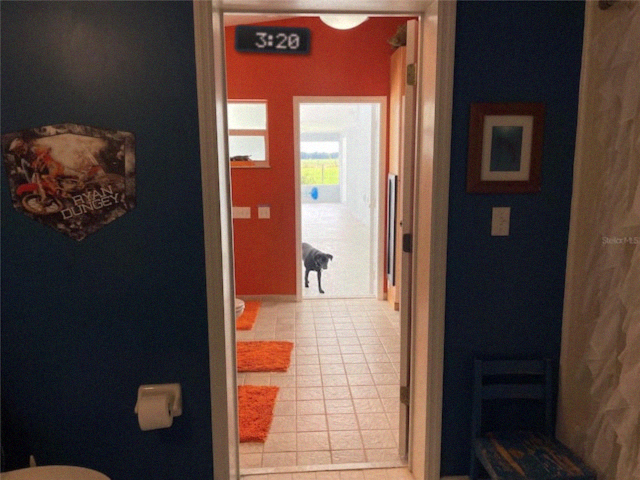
3h20
